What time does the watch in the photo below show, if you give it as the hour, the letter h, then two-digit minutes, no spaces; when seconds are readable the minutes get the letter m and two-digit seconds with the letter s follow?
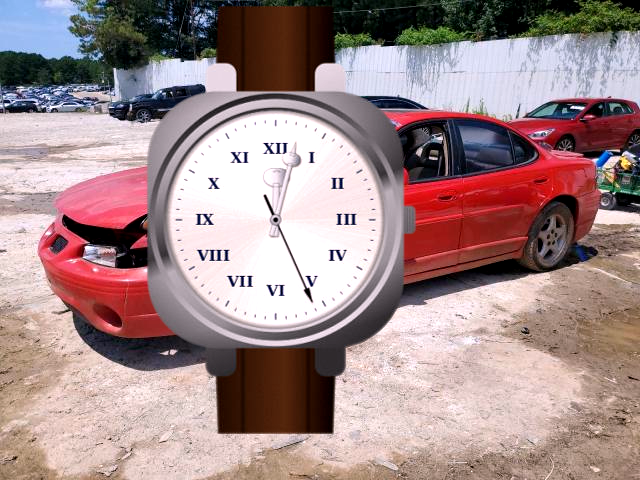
12h02m26s
